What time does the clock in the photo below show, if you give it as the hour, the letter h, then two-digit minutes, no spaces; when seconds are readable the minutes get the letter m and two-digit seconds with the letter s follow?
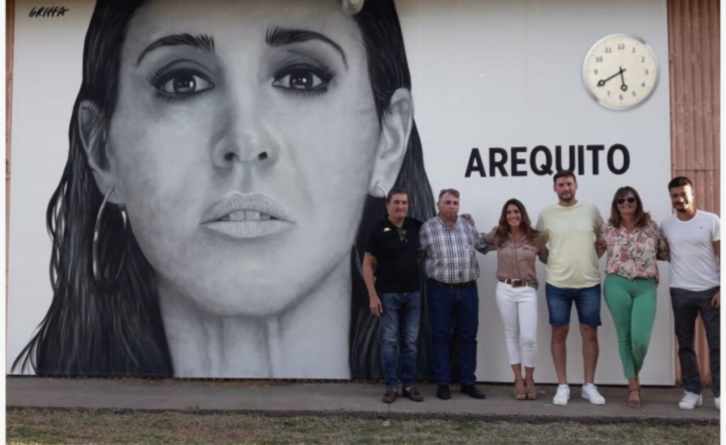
5h40
